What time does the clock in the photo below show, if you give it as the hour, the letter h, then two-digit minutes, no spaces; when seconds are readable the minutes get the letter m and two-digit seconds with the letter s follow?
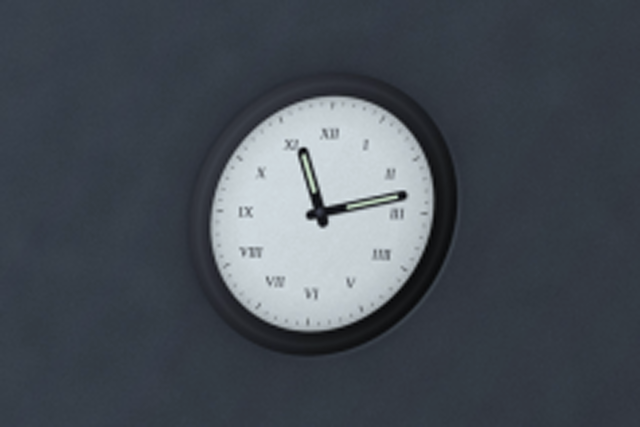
11h13
